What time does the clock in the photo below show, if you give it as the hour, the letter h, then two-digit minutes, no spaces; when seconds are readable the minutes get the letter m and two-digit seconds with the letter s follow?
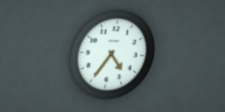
4h35
